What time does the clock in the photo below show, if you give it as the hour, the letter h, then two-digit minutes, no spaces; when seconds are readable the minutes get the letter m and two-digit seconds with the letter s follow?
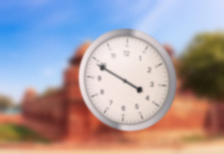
3h49
